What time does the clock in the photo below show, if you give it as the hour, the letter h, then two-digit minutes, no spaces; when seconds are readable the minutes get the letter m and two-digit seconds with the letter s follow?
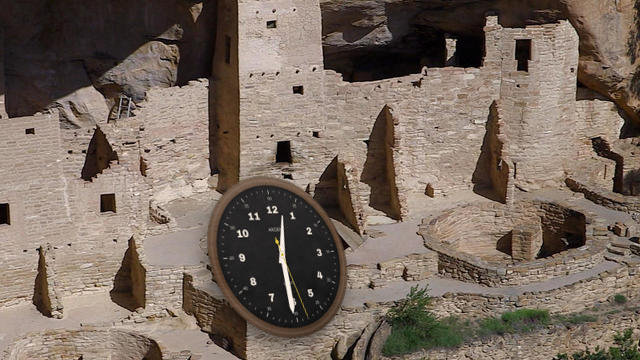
12h30m28s
